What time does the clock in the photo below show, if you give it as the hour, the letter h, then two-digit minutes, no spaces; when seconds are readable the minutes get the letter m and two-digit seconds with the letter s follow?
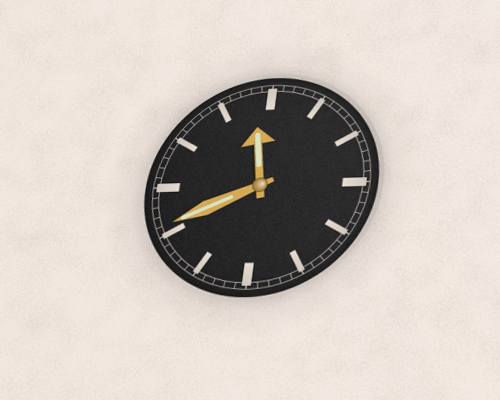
11h41
